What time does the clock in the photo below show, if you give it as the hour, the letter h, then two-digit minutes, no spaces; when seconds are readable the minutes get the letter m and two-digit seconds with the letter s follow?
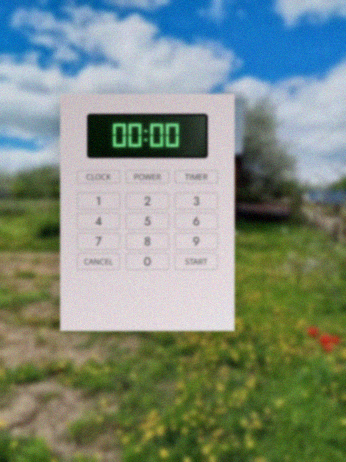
0h00
